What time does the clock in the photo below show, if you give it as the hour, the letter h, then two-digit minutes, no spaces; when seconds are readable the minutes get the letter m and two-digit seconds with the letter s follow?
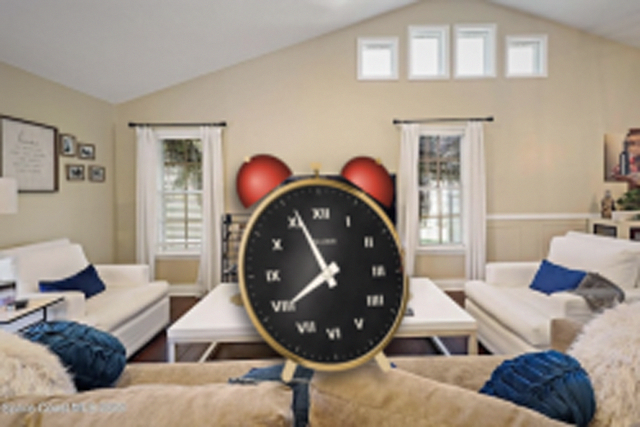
7h56
